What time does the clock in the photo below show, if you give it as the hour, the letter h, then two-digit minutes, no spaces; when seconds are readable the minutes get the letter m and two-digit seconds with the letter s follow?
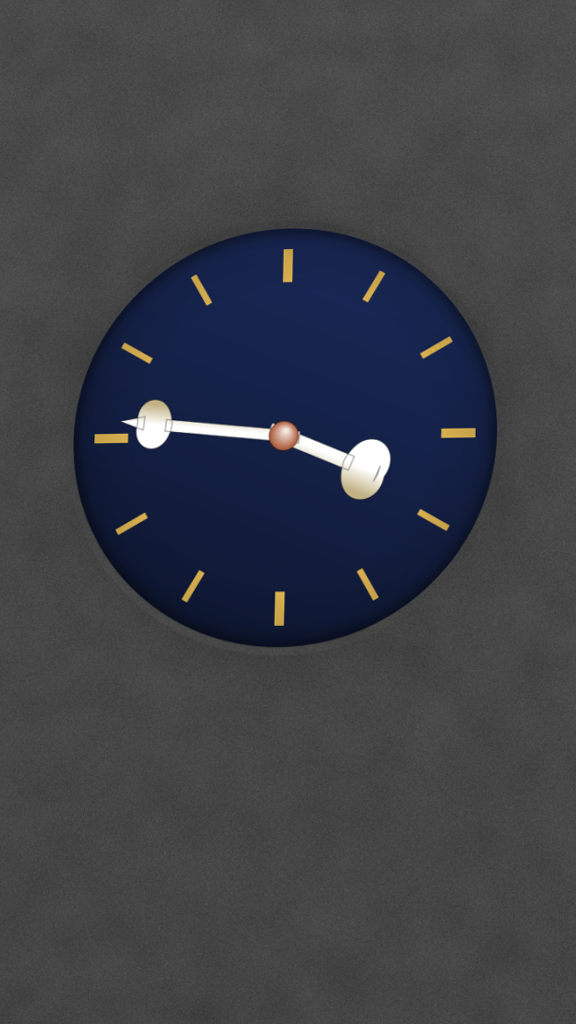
3h46
